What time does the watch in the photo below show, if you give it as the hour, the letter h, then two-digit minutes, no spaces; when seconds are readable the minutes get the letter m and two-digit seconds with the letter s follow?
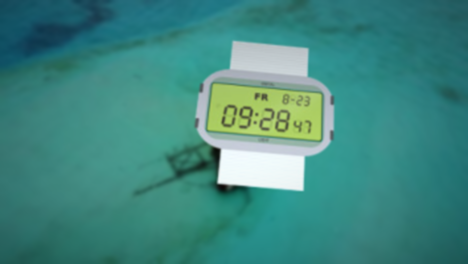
9h28m47s
